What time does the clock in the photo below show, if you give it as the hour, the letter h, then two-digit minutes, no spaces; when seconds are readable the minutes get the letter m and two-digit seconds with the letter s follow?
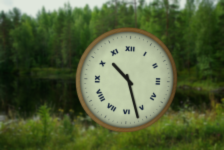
10h27
